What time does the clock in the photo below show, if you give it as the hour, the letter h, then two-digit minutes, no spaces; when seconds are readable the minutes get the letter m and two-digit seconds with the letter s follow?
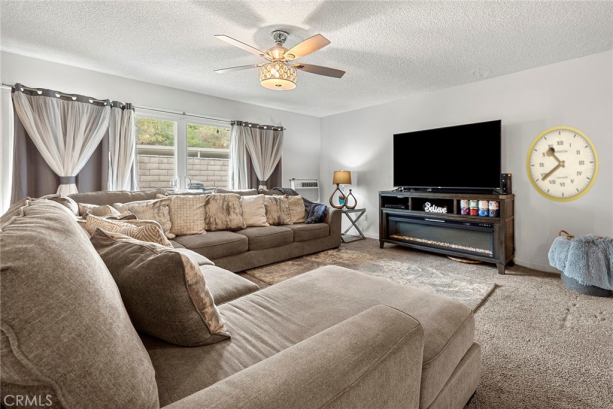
10h39
